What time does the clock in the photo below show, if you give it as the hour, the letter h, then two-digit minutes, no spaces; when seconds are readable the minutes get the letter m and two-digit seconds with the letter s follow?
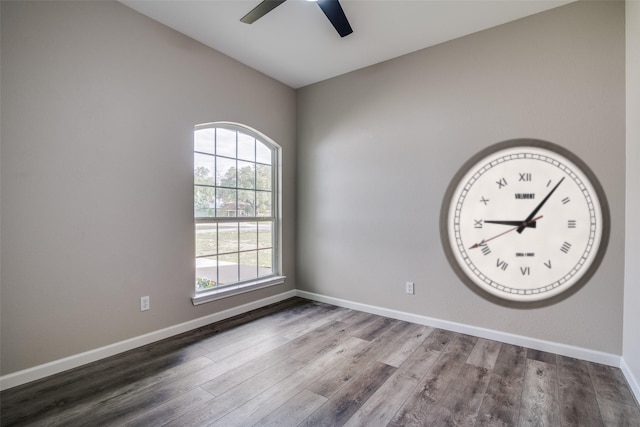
9h06m41s
